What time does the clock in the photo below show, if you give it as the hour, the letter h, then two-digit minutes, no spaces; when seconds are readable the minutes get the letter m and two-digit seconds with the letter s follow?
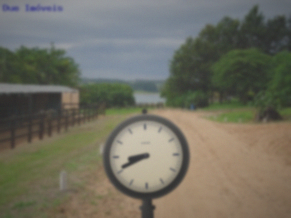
8h41
